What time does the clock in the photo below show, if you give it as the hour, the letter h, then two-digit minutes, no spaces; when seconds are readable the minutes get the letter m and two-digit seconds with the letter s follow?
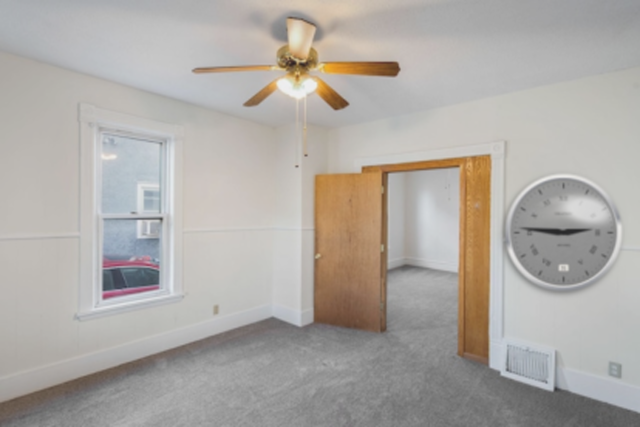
2h46
